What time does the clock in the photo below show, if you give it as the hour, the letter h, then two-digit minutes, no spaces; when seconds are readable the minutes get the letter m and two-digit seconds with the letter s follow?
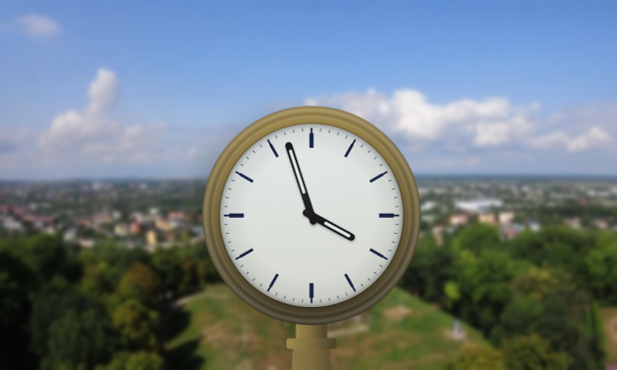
3h57
